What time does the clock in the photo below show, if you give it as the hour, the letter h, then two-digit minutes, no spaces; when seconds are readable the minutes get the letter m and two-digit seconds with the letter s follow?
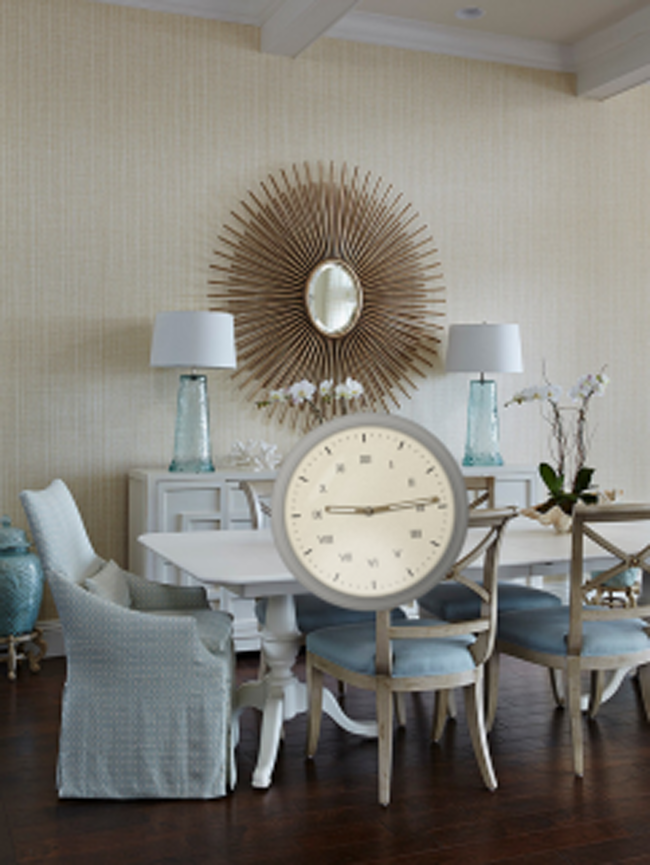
9h14
